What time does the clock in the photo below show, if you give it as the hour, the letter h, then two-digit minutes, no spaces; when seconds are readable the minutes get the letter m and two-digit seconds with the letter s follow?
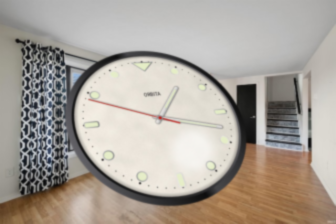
1h17m49s
